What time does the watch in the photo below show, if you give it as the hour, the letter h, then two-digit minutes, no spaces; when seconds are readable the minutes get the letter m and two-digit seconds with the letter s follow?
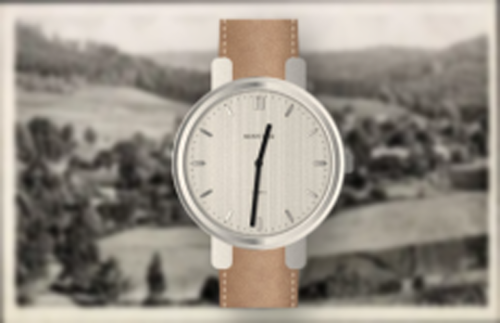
12h31
